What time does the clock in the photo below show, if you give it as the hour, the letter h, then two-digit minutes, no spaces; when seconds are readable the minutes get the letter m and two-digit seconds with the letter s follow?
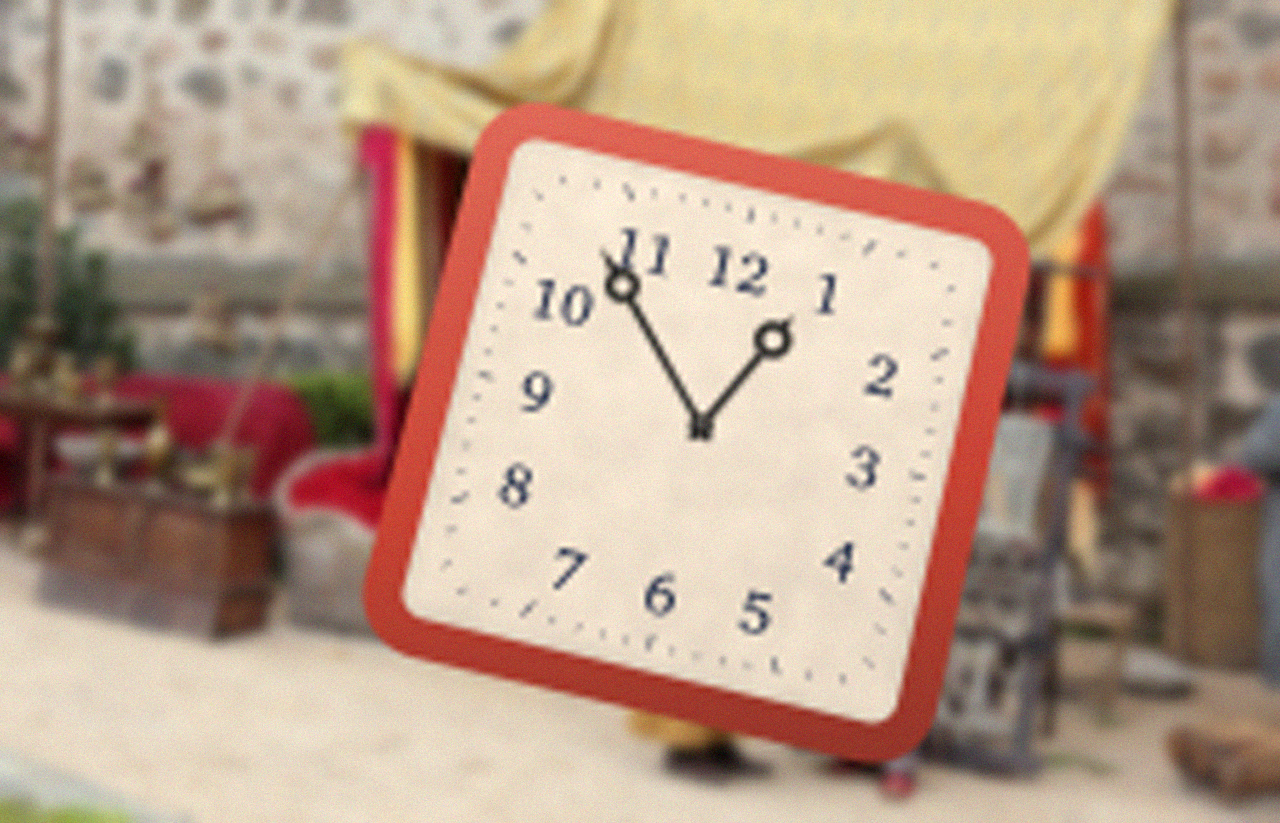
12h53
